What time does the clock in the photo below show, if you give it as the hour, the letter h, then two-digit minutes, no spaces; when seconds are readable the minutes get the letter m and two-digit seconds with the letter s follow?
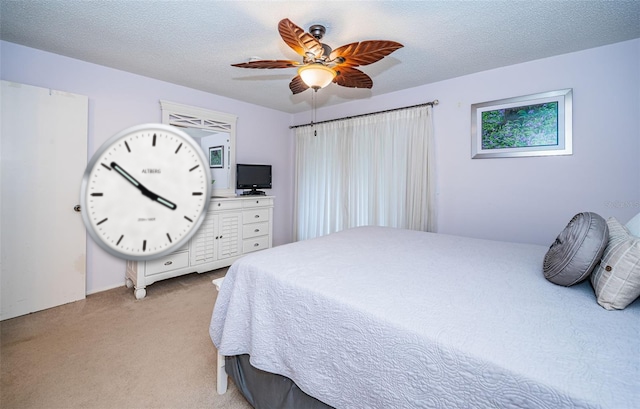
3h51
